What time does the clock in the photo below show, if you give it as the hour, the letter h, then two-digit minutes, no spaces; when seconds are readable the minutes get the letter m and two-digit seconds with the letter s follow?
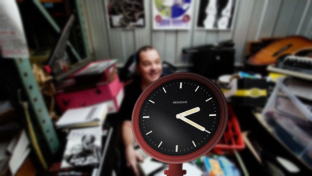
2h20
